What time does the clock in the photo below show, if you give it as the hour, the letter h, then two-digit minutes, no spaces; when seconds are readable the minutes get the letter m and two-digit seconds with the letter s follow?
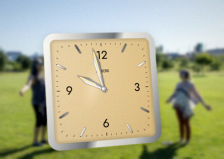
9h58
